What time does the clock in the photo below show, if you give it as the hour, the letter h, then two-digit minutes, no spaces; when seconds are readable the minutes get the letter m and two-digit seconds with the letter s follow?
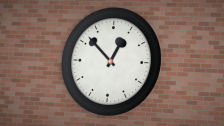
12h52
